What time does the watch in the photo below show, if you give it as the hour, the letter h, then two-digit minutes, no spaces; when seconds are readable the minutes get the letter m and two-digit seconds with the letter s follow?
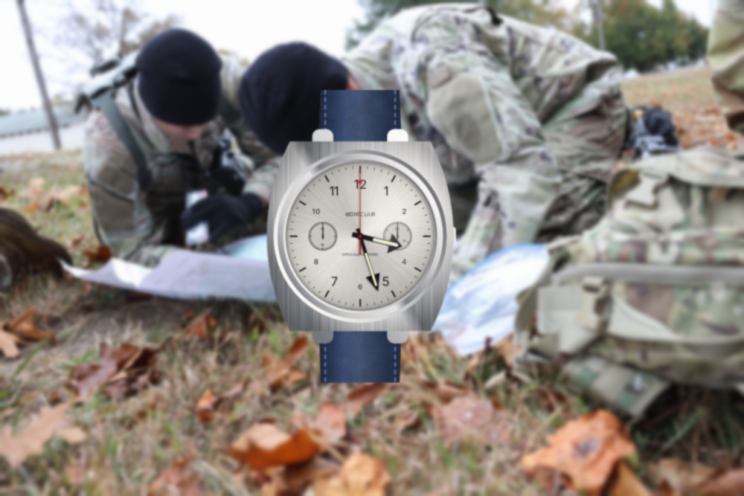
3h27
